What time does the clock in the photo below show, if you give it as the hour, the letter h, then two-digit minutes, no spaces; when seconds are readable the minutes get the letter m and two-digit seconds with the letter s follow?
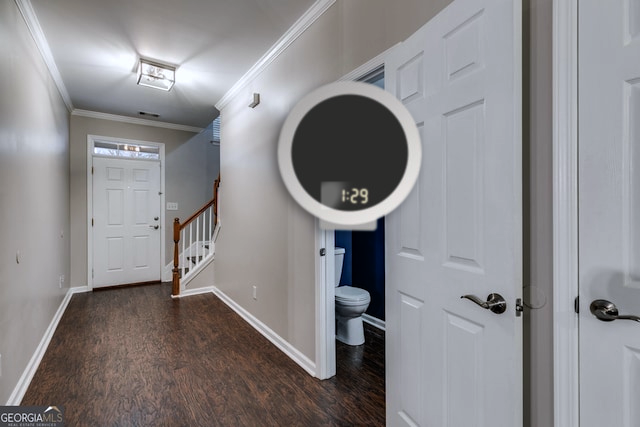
1h29
